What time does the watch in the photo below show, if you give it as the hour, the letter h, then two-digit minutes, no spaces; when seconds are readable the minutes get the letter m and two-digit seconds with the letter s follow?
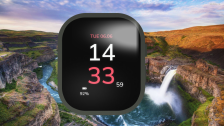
14h33
